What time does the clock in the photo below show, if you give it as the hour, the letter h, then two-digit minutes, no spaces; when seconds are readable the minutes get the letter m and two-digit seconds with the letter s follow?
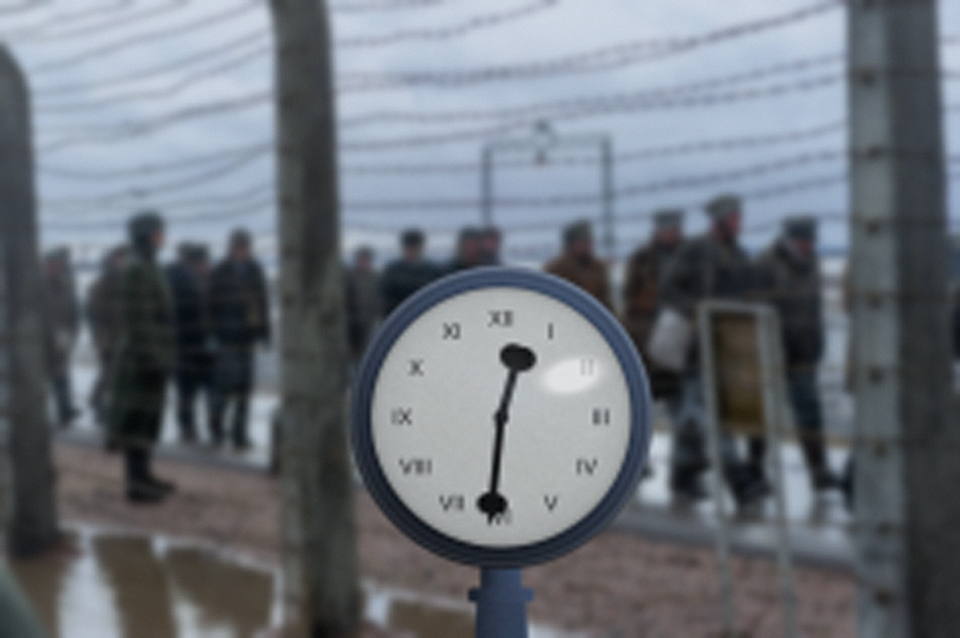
12h31
